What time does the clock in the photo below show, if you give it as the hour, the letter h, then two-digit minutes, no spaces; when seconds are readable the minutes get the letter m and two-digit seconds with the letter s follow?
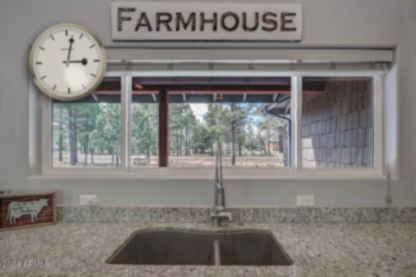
3h02
